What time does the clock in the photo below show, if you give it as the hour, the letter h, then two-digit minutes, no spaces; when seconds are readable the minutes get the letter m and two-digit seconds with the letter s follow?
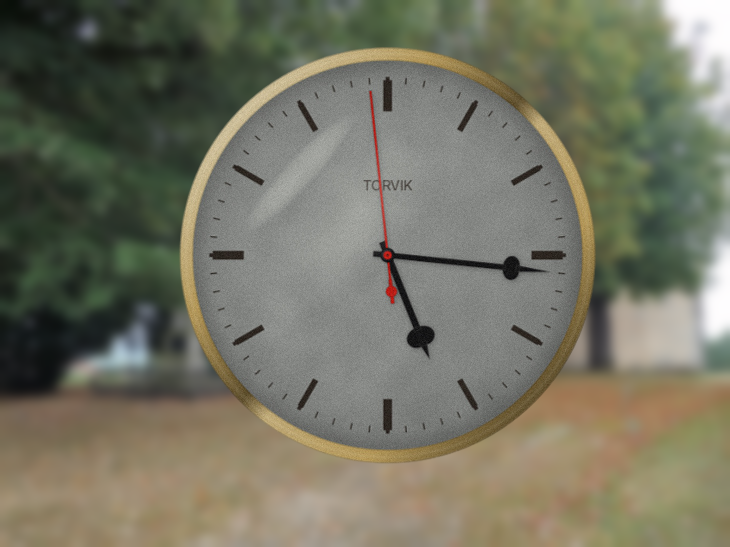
5h15m59s
